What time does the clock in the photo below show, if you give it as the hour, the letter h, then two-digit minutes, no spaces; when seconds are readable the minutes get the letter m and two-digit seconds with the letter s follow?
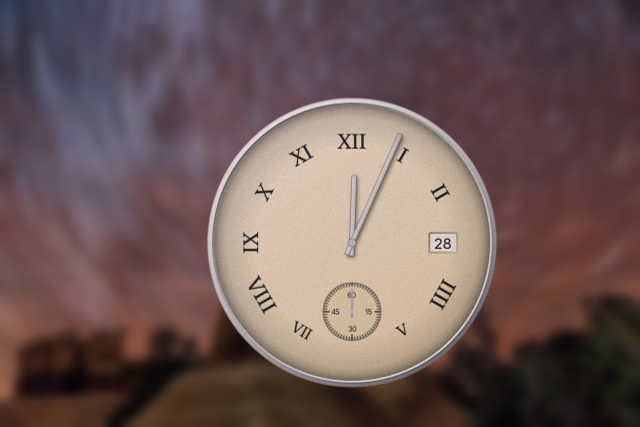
12h04
